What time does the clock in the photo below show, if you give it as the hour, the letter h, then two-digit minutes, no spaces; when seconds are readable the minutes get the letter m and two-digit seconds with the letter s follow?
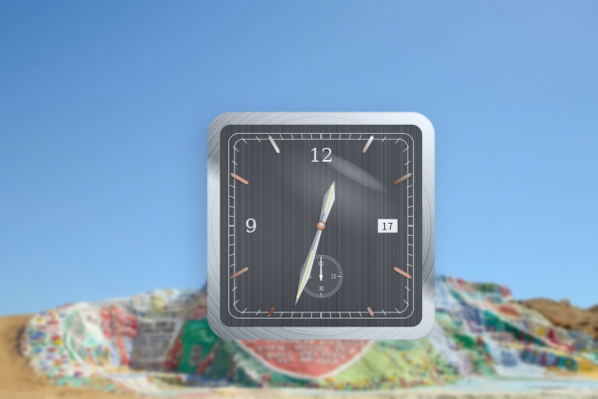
12h33
